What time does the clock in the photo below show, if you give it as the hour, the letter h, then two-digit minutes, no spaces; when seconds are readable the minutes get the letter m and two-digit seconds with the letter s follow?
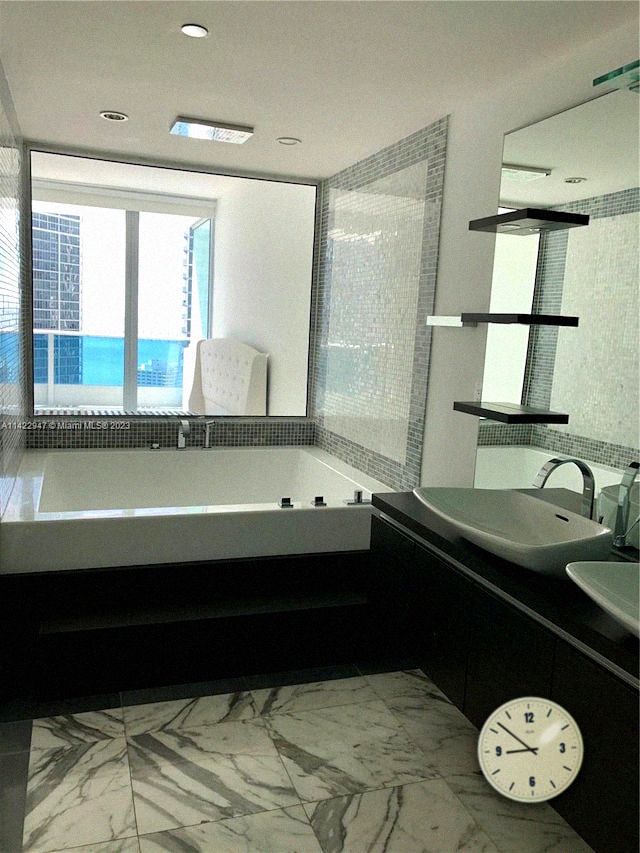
8h52
